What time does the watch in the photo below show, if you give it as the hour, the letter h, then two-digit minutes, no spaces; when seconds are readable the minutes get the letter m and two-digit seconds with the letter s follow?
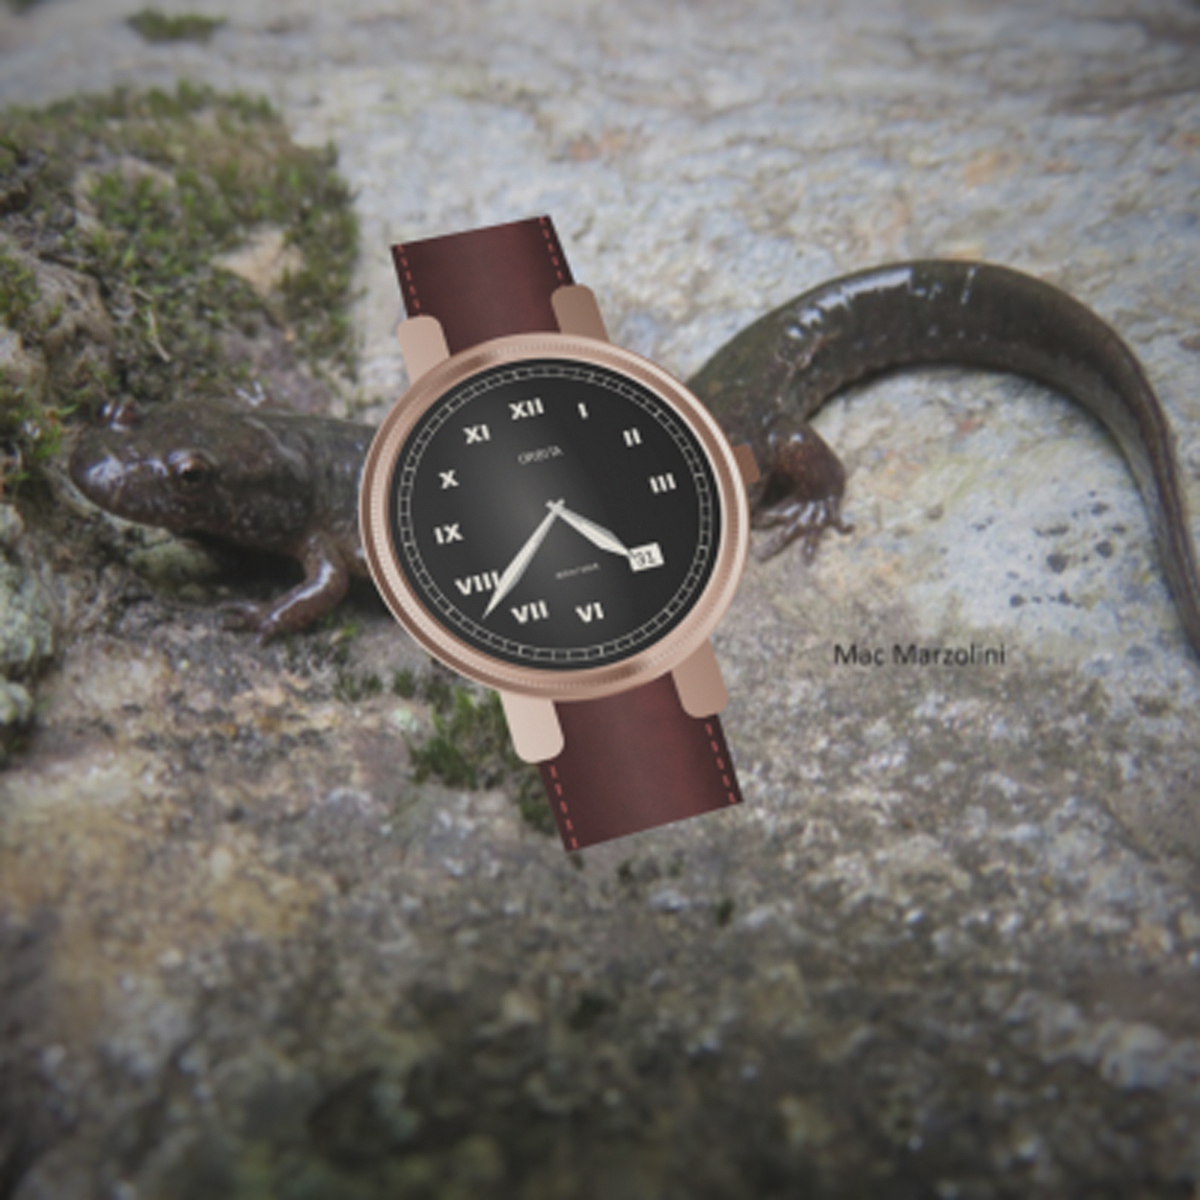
4h38
